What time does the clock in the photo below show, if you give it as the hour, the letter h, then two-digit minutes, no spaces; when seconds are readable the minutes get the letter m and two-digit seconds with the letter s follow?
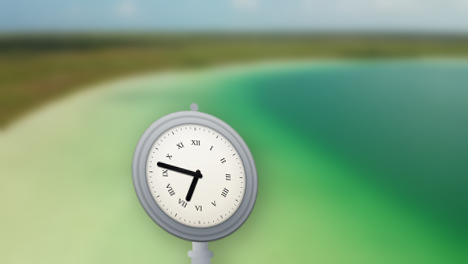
6h47
